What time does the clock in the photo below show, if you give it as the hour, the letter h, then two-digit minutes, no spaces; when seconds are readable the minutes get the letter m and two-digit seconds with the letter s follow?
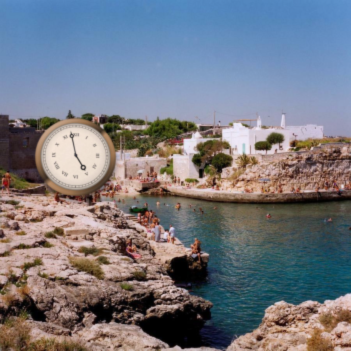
4h58
